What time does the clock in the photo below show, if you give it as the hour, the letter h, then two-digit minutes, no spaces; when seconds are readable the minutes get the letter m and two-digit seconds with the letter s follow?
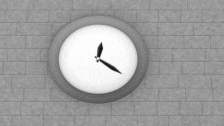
12h21
